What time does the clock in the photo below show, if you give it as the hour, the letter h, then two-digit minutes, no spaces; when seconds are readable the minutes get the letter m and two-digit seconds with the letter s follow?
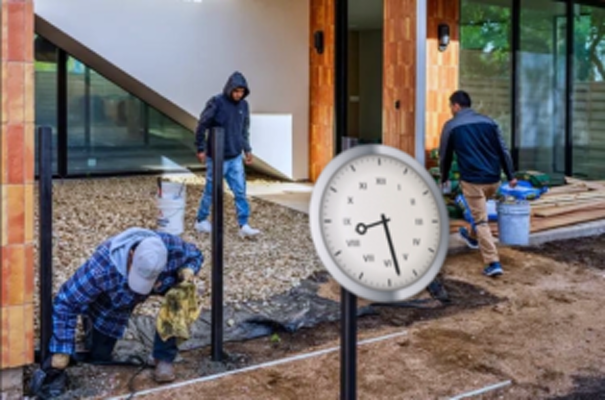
8h28
